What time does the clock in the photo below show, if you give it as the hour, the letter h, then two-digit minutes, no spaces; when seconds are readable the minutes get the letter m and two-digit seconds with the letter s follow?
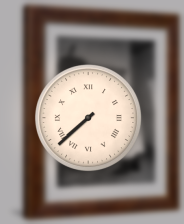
7h38
